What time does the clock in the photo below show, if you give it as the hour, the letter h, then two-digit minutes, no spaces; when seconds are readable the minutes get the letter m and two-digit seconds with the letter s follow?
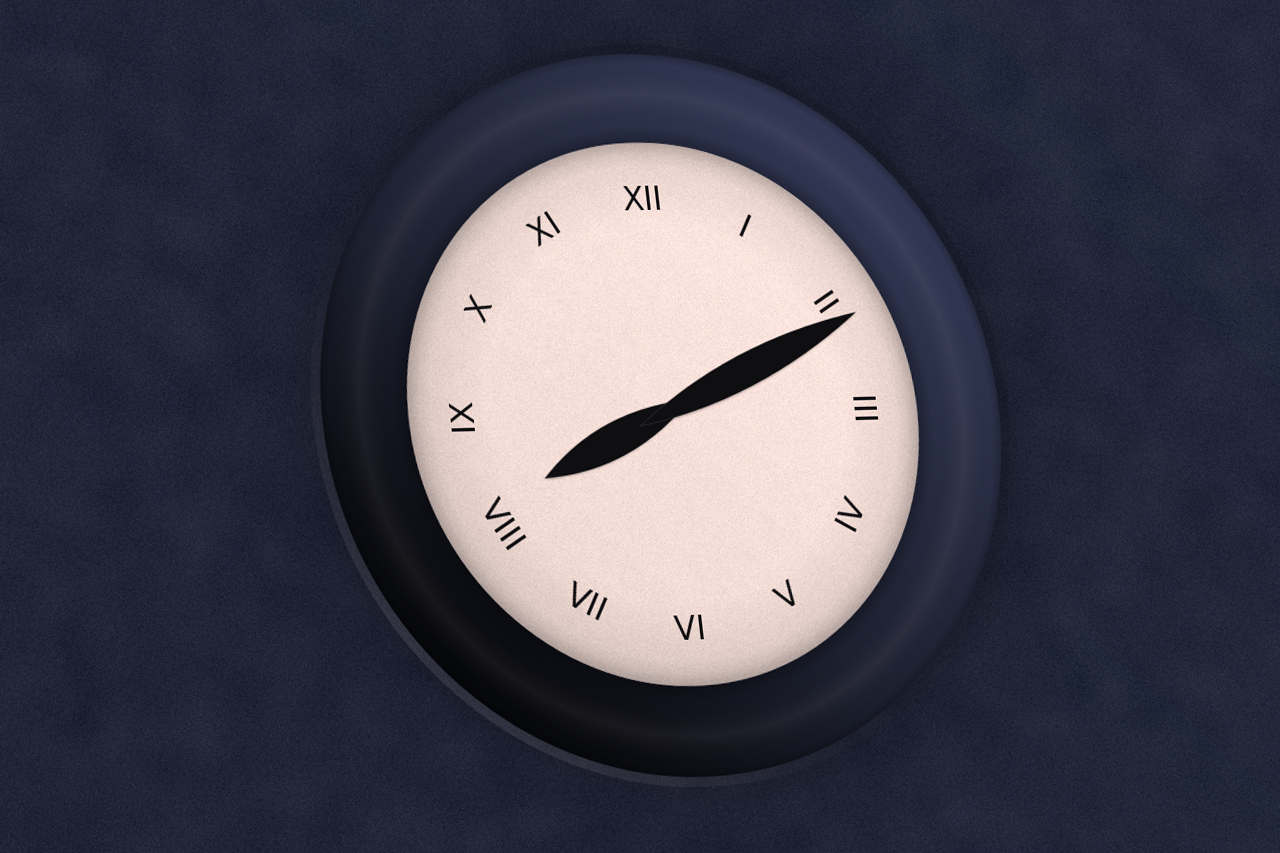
8h11
